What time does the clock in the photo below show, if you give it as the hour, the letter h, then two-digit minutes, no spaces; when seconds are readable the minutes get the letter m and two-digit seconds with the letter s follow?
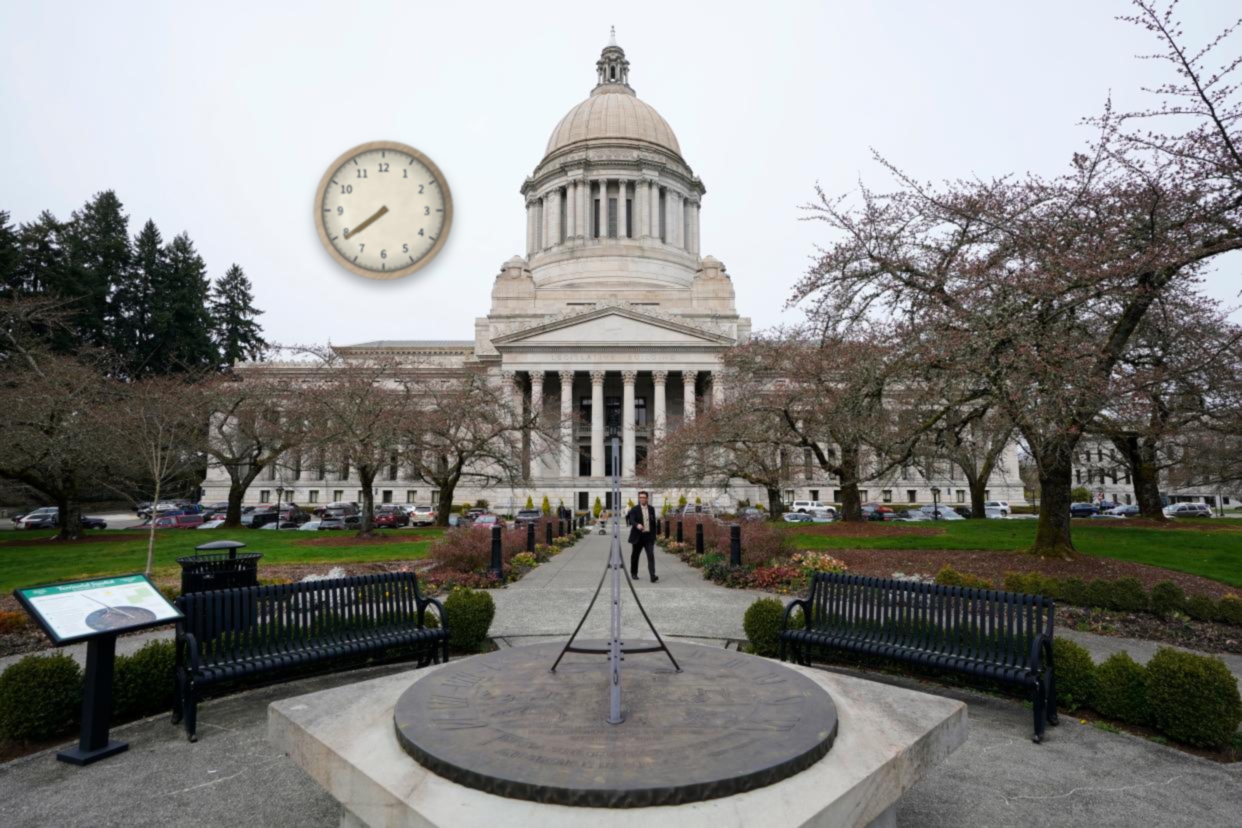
7h39
